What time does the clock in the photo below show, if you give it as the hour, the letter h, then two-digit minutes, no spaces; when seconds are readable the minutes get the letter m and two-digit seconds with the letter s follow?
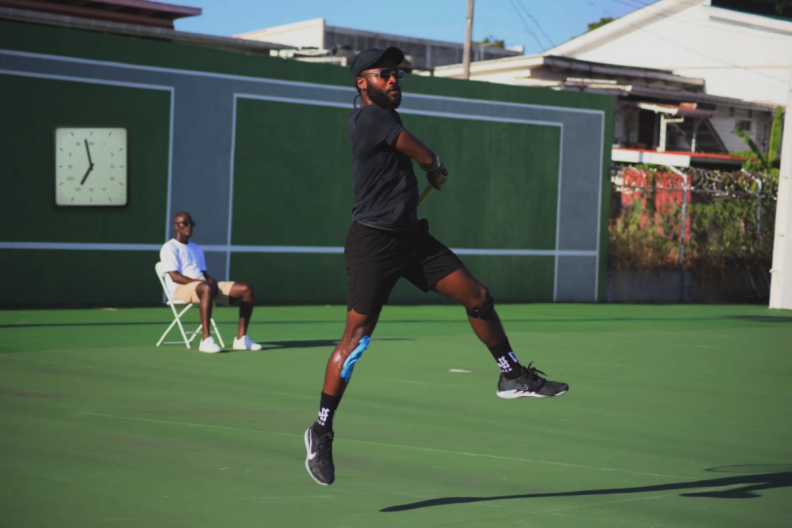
6h58
